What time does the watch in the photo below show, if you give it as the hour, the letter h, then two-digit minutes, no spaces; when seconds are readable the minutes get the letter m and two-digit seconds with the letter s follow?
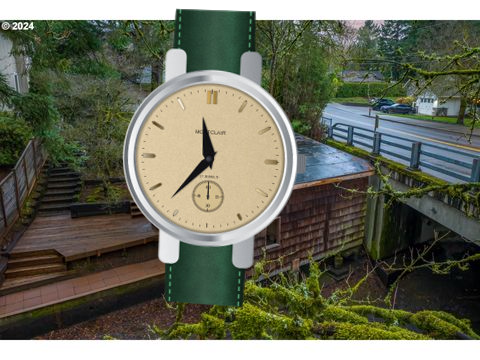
11h37
